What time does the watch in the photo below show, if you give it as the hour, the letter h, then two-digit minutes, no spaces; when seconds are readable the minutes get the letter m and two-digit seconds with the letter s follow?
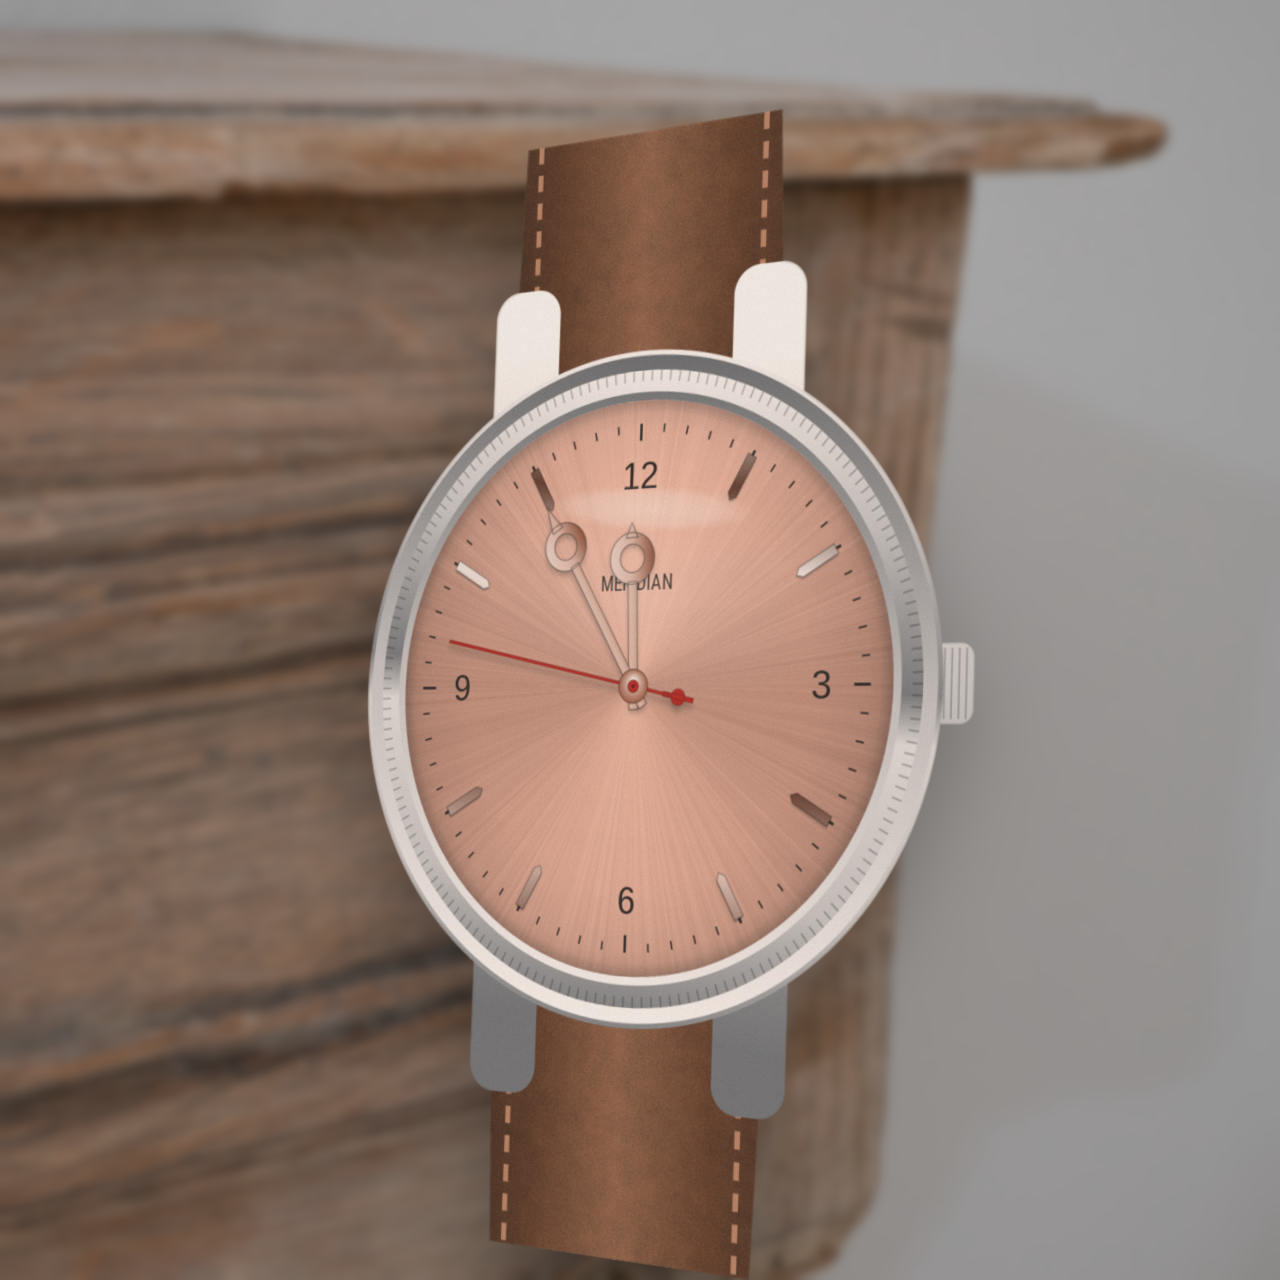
11h54m47s
